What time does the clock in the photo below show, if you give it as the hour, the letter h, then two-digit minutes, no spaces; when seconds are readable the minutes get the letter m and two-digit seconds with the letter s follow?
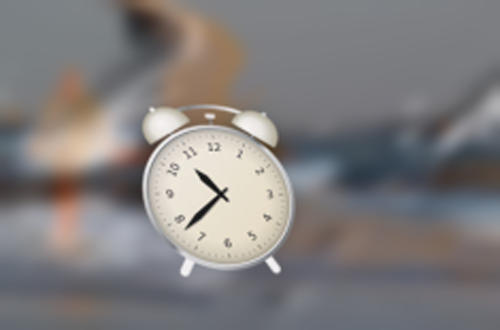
10h38
